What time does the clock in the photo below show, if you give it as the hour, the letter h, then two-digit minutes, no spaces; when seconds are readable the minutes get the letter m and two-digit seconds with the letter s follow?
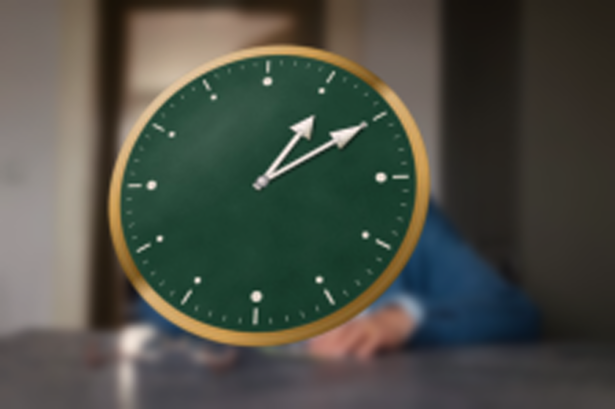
1h10
